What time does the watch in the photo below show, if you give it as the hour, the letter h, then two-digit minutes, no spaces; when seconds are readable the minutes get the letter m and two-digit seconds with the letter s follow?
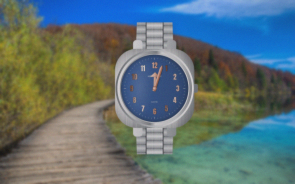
12h03
